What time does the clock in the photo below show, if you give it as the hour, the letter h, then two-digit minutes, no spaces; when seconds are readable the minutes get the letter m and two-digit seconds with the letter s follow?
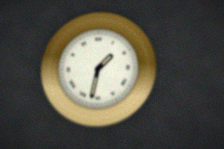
1h32
